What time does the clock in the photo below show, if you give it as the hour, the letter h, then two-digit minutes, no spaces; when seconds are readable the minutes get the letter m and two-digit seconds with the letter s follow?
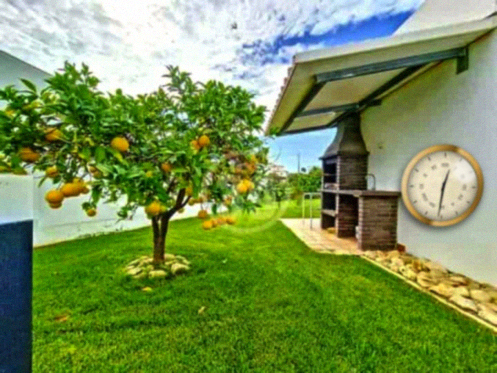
12h31
